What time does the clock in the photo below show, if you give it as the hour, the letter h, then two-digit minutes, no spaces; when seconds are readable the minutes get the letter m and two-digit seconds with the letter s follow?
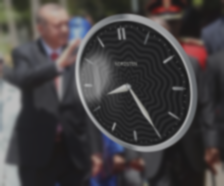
8h25
